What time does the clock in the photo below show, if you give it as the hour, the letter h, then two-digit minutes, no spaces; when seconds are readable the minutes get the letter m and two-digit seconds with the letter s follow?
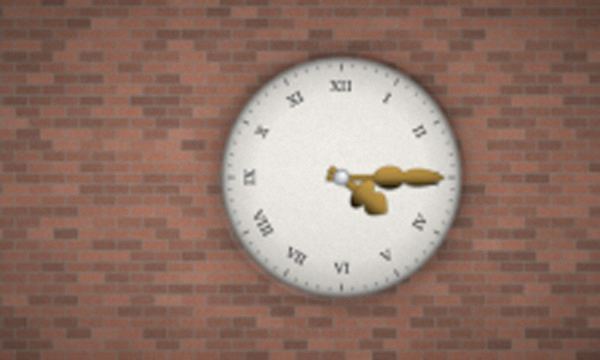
4h15
